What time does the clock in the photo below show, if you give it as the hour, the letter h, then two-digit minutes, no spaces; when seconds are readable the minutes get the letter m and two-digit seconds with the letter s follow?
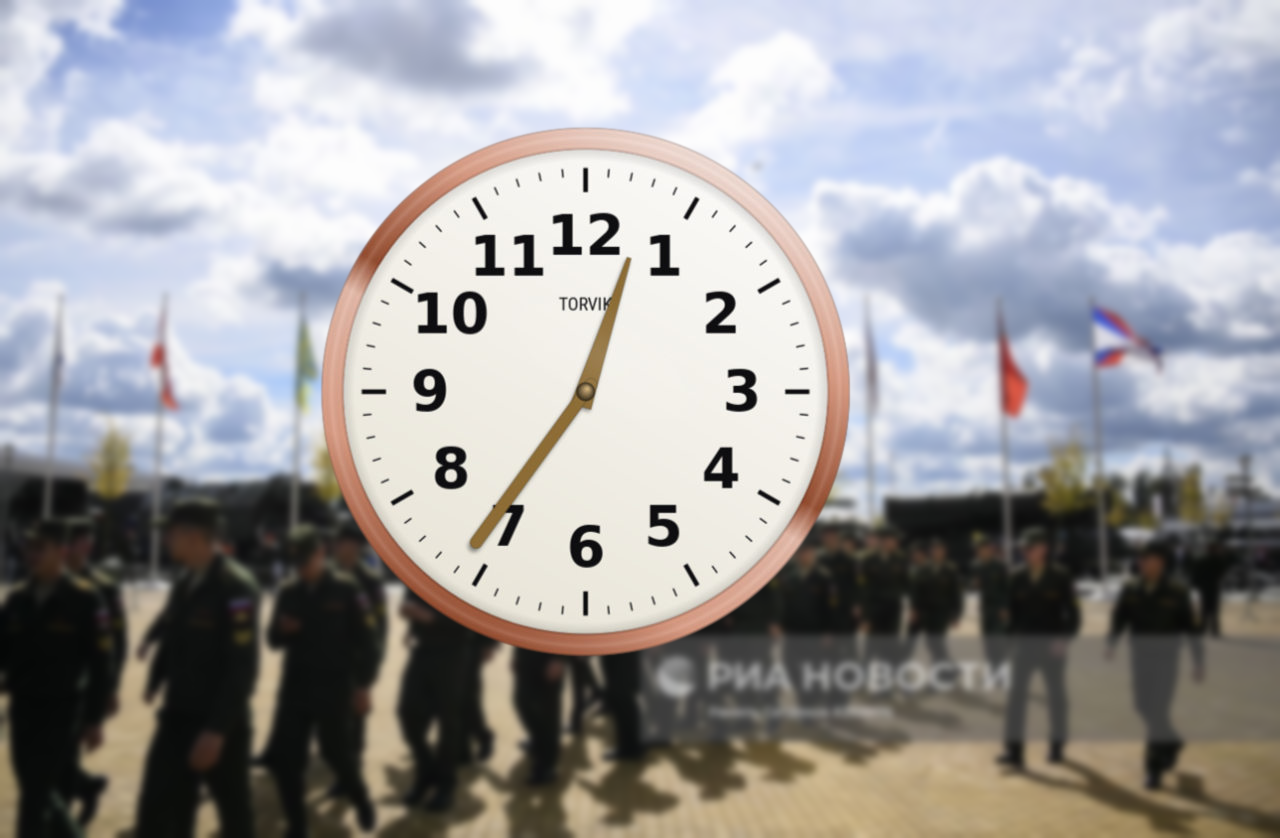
12h36
